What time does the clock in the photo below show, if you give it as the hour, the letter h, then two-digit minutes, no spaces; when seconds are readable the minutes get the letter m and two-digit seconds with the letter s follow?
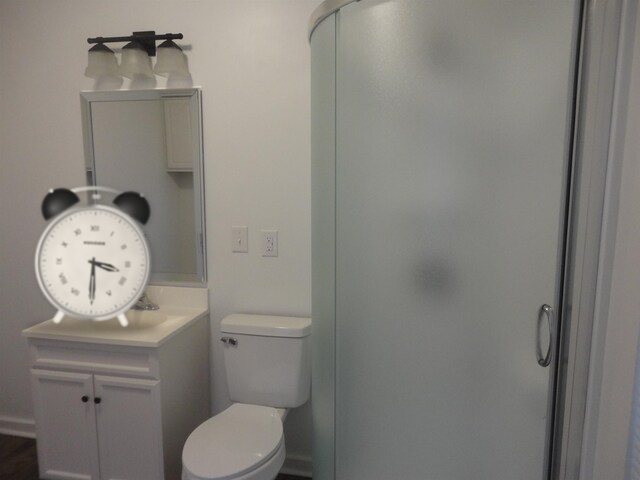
3h30
